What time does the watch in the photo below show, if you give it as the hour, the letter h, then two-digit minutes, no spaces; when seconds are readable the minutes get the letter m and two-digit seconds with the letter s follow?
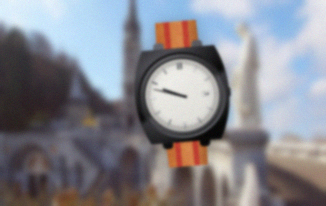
9h48
